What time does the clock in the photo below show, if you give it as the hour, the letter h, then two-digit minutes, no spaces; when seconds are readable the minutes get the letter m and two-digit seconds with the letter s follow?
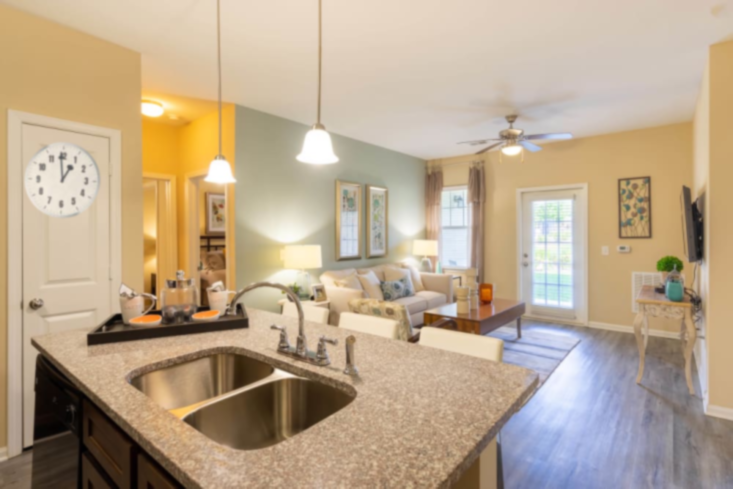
12h59
